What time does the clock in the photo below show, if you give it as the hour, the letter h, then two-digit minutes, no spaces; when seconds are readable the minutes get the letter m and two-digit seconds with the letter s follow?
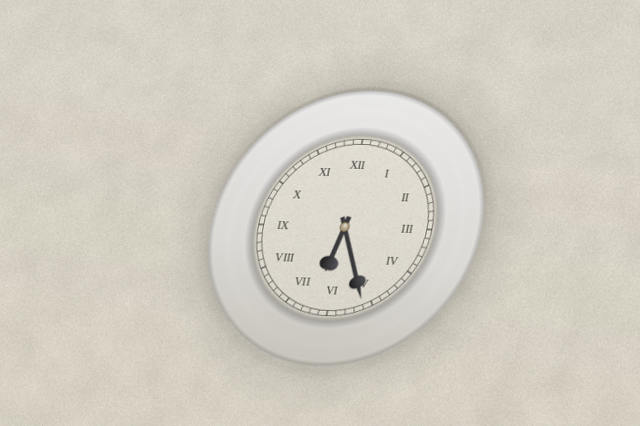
6h26
